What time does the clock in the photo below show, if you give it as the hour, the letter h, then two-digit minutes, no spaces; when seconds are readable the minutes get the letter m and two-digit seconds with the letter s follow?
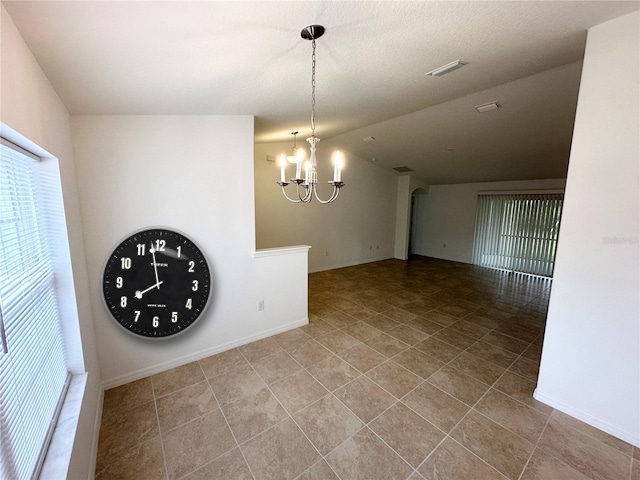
7h58
